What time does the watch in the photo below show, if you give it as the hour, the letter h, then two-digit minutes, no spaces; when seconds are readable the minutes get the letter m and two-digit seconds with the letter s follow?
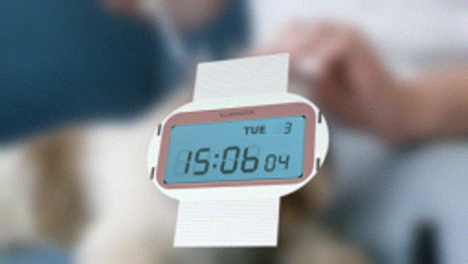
15h06m04s
